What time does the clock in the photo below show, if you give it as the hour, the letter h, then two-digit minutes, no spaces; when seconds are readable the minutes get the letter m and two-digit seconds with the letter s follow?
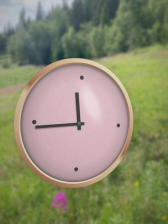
11h44
